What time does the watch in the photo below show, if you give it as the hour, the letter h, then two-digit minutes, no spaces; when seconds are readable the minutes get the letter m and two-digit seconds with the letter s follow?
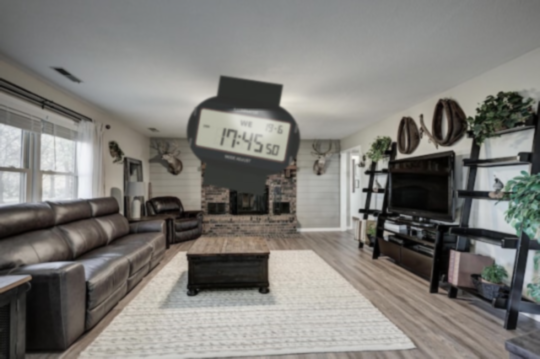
17h45
